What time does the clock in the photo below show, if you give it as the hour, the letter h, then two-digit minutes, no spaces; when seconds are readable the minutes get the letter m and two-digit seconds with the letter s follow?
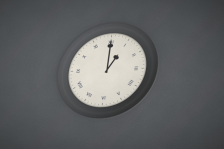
1h00
